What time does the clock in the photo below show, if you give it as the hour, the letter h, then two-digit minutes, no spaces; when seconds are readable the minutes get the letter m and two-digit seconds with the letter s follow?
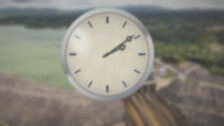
2h09
